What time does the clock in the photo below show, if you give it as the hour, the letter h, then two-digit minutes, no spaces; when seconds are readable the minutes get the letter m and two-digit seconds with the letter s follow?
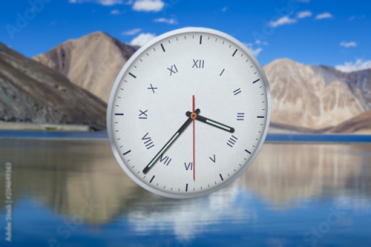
3h36m29s
